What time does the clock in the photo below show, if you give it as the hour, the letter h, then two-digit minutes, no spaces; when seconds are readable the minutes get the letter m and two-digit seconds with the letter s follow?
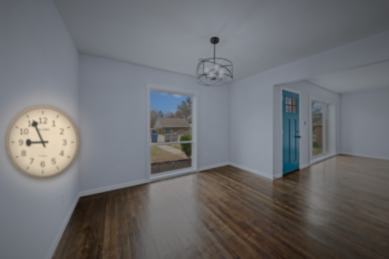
8h56
